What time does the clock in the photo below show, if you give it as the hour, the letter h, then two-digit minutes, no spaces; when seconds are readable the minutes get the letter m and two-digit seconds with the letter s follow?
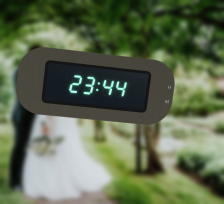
23h44
